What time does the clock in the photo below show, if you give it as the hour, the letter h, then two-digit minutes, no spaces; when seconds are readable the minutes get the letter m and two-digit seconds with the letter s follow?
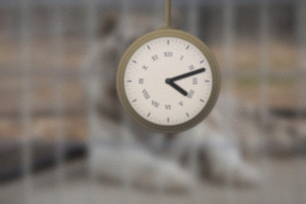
4h12
